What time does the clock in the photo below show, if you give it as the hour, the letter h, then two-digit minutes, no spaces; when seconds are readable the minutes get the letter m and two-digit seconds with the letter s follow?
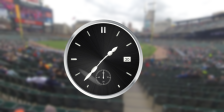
1h37
